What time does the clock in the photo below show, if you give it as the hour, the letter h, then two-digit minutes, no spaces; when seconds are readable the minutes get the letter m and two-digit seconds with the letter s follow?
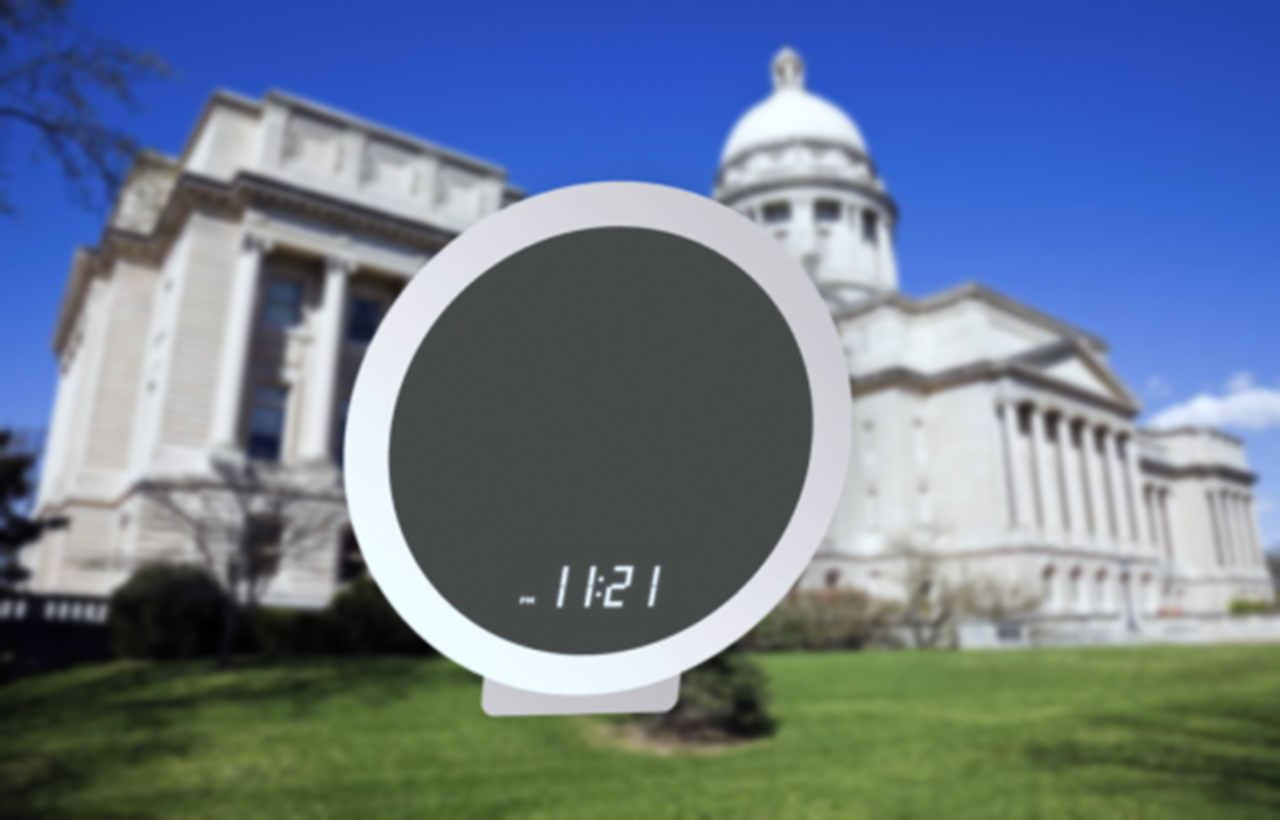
11h21
